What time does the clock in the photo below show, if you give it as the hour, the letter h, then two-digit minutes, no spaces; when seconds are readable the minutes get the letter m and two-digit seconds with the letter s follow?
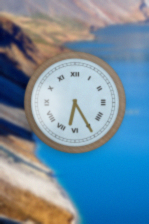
6h25
